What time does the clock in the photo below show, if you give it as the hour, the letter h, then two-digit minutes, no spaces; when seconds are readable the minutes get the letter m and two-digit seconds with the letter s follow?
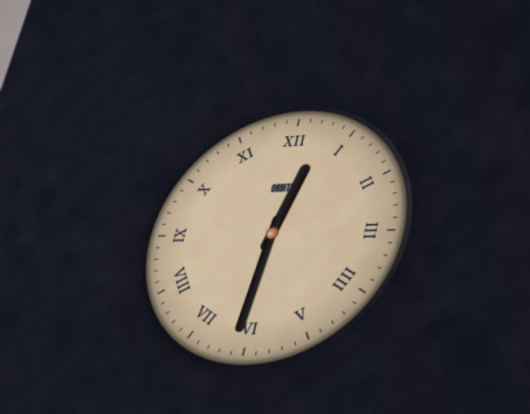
12h31
